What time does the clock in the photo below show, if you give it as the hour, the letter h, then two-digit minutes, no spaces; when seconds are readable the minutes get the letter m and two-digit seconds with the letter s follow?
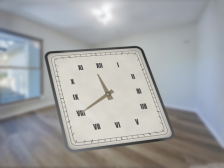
11h40
